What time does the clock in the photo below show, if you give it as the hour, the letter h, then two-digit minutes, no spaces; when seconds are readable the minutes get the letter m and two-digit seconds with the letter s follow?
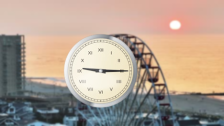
9h15
